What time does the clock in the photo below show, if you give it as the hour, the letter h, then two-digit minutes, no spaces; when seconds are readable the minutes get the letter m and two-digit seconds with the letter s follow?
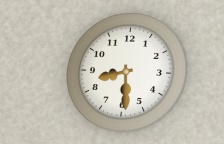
8h29
